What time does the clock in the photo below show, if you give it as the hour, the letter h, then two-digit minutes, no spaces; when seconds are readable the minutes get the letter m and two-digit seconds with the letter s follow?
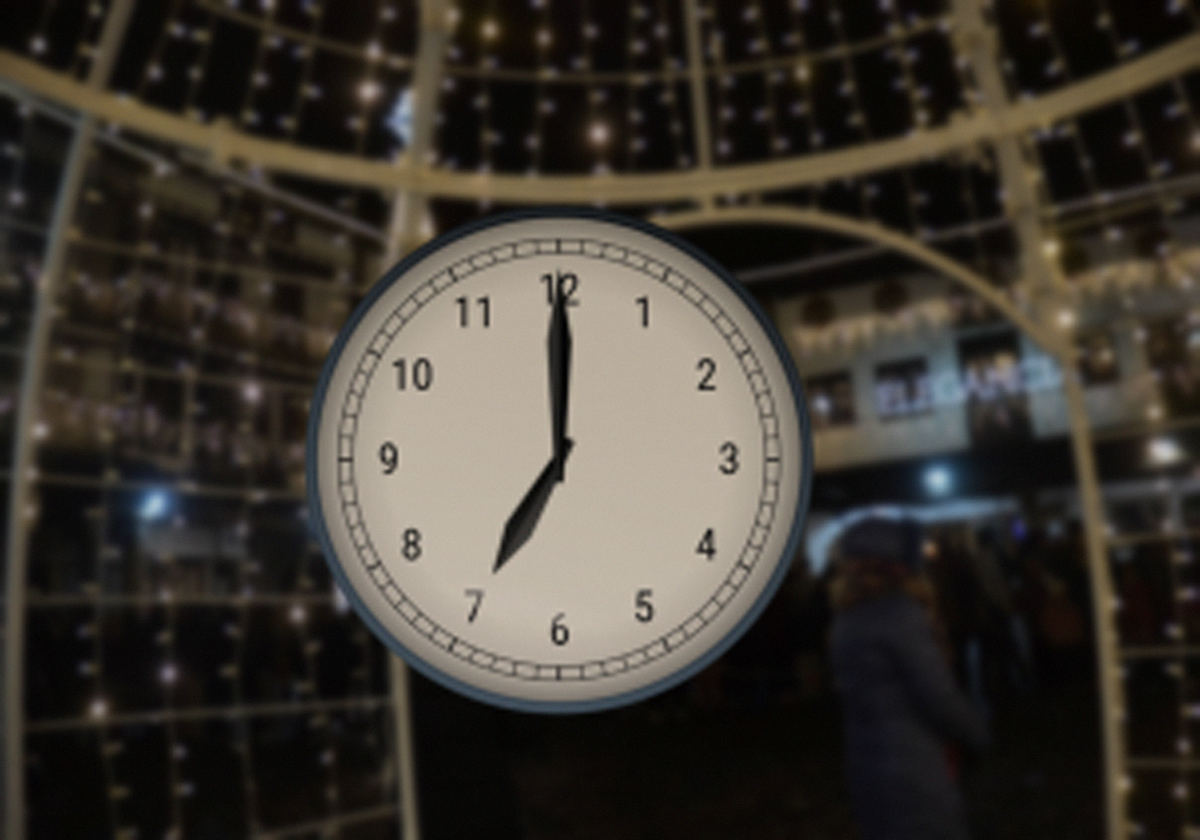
7h00
